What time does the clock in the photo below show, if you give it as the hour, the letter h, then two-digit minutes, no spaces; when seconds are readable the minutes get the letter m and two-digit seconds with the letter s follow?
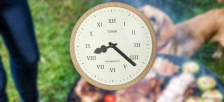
8h22
